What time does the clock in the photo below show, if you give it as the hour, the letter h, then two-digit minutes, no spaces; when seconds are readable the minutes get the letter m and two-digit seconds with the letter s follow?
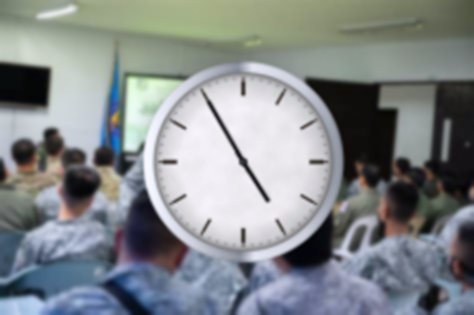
4h55
